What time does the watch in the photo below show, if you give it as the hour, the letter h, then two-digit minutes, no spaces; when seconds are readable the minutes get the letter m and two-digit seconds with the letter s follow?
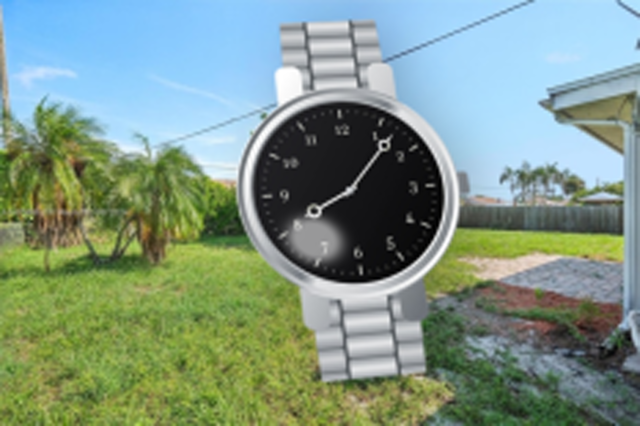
8h07
